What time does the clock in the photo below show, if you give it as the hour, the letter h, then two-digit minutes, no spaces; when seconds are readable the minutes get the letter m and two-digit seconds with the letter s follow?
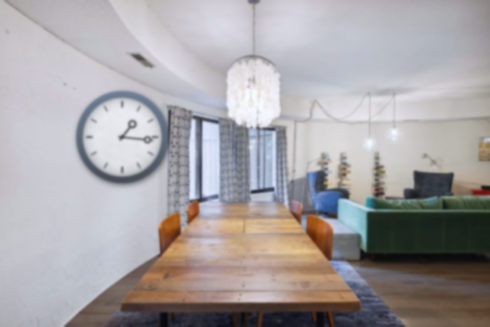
1h16
